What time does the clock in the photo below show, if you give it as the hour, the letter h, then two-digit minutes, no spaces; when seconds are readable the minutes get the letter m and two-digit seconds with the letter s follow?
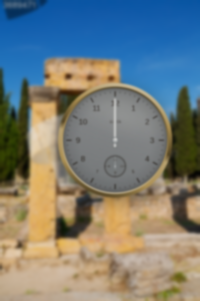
12h00
